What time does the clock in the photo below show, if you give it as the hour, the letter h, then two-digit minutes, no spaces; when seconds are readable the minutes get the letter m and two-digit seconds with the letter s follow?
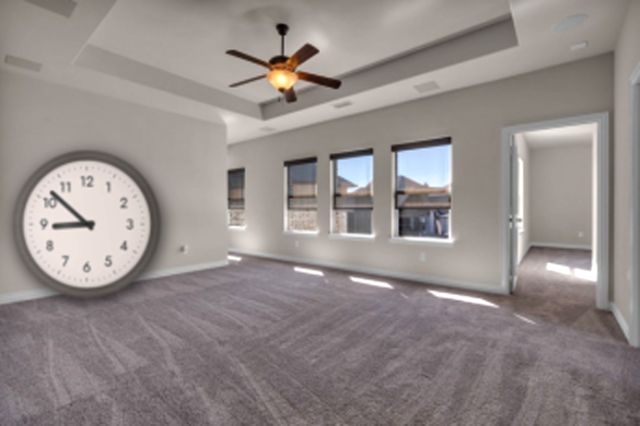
8h52
